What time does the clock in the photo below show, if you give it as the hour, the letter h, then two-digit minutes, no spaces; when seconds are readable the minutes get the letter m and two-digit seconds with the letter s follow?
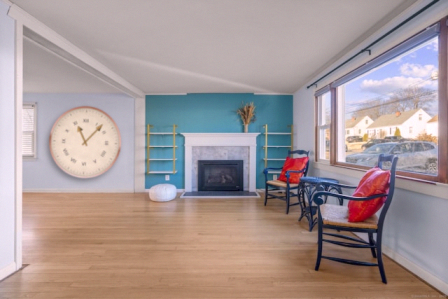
11h07
